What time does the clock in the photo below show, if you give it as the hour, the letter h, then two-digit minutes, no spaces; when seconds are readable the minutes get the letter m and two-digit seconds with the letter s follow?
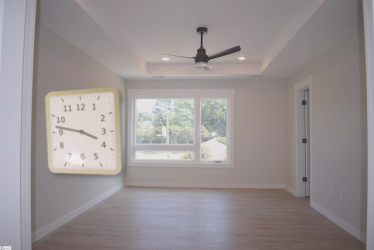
3h47
